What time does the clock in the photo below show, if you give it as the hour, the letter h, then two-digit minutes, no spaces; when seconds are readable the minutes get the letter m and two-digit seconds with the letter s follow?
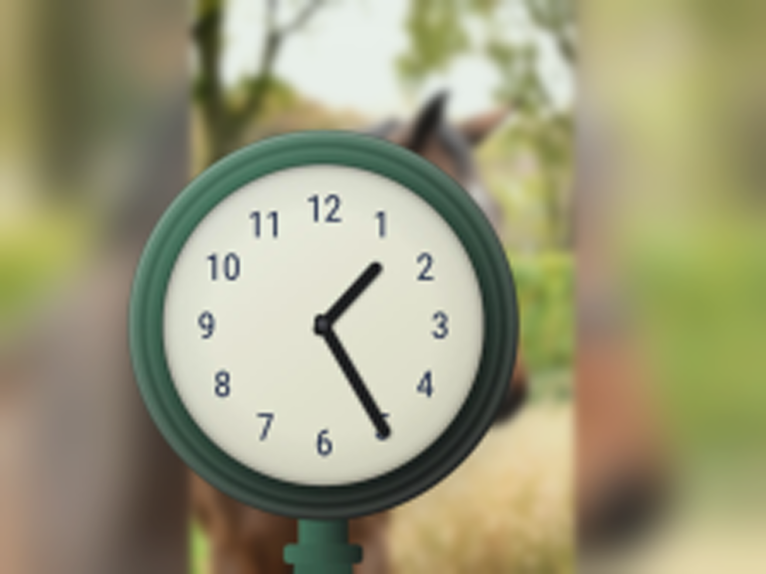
1h25
